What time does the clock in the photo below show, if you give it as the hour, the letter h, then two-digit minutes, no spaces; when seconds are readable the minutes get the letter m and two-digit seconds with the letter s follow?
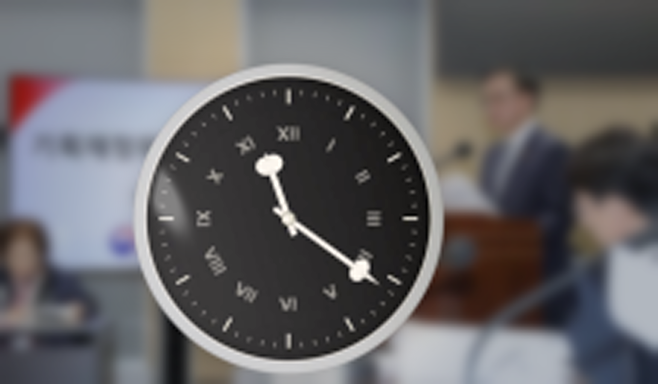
11h21
